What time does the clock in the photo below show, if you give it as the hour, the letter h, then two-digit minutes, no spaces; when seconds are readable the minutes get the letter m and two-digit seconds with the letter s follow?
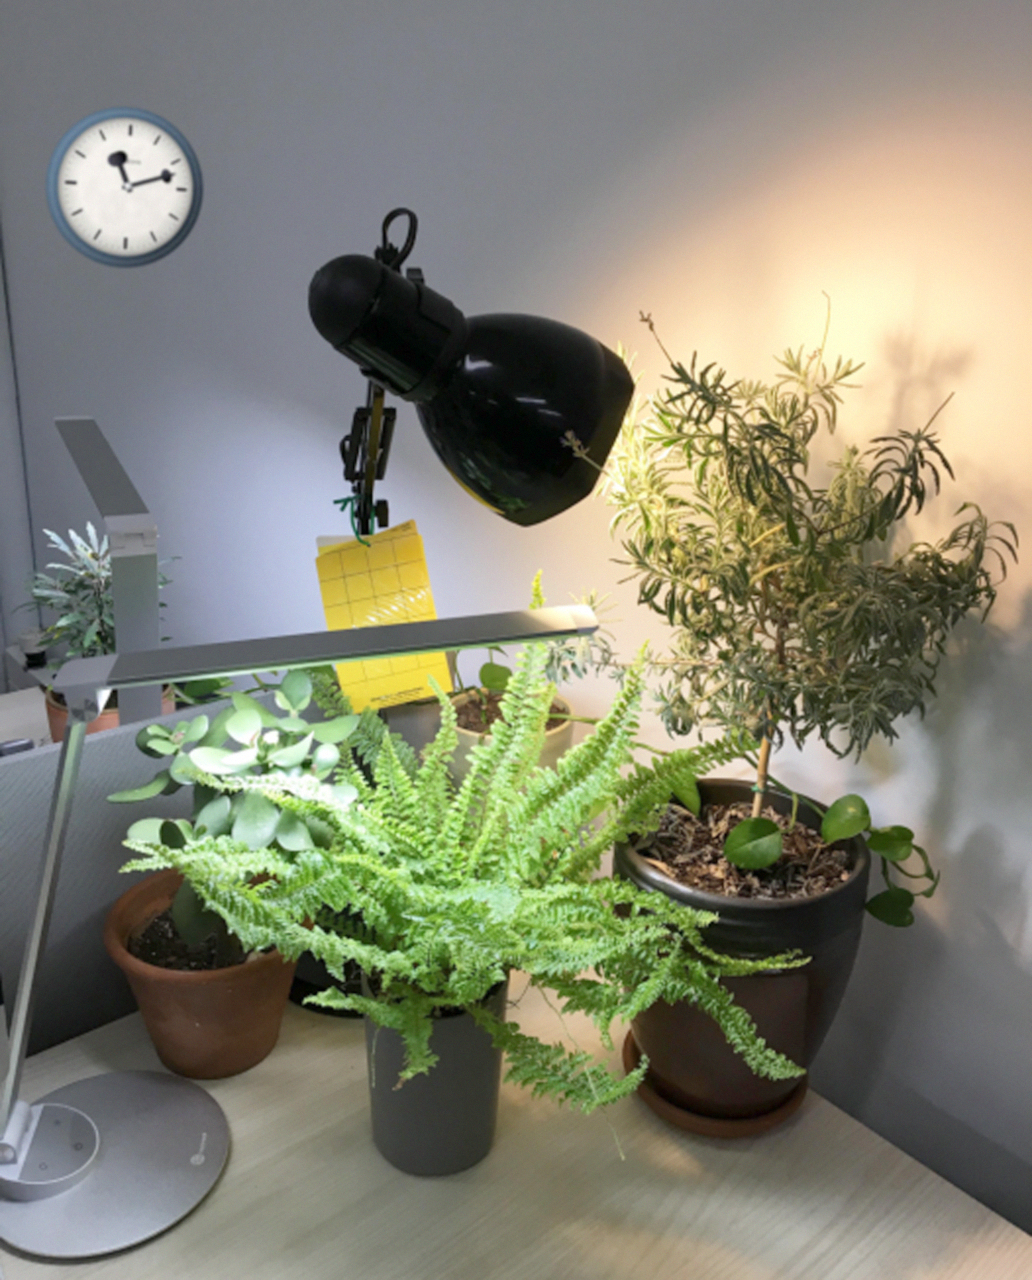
11h12
